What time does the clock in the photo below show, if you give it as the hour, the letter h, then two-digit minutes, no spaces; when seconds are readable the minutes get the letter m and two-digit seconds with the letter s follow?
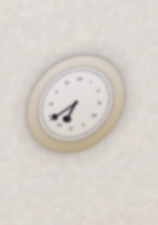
6h39
